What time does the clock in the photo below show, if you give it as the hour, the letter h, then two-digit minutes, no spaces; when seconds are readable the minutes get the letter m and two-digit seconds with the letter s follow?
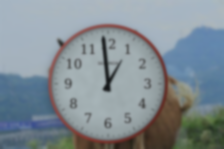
12h59
